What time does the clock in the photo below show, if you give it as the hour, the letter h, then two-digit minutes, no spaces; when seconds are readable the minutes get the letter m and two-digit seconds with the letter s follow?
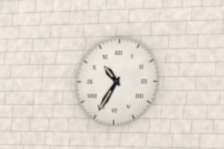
10h35
